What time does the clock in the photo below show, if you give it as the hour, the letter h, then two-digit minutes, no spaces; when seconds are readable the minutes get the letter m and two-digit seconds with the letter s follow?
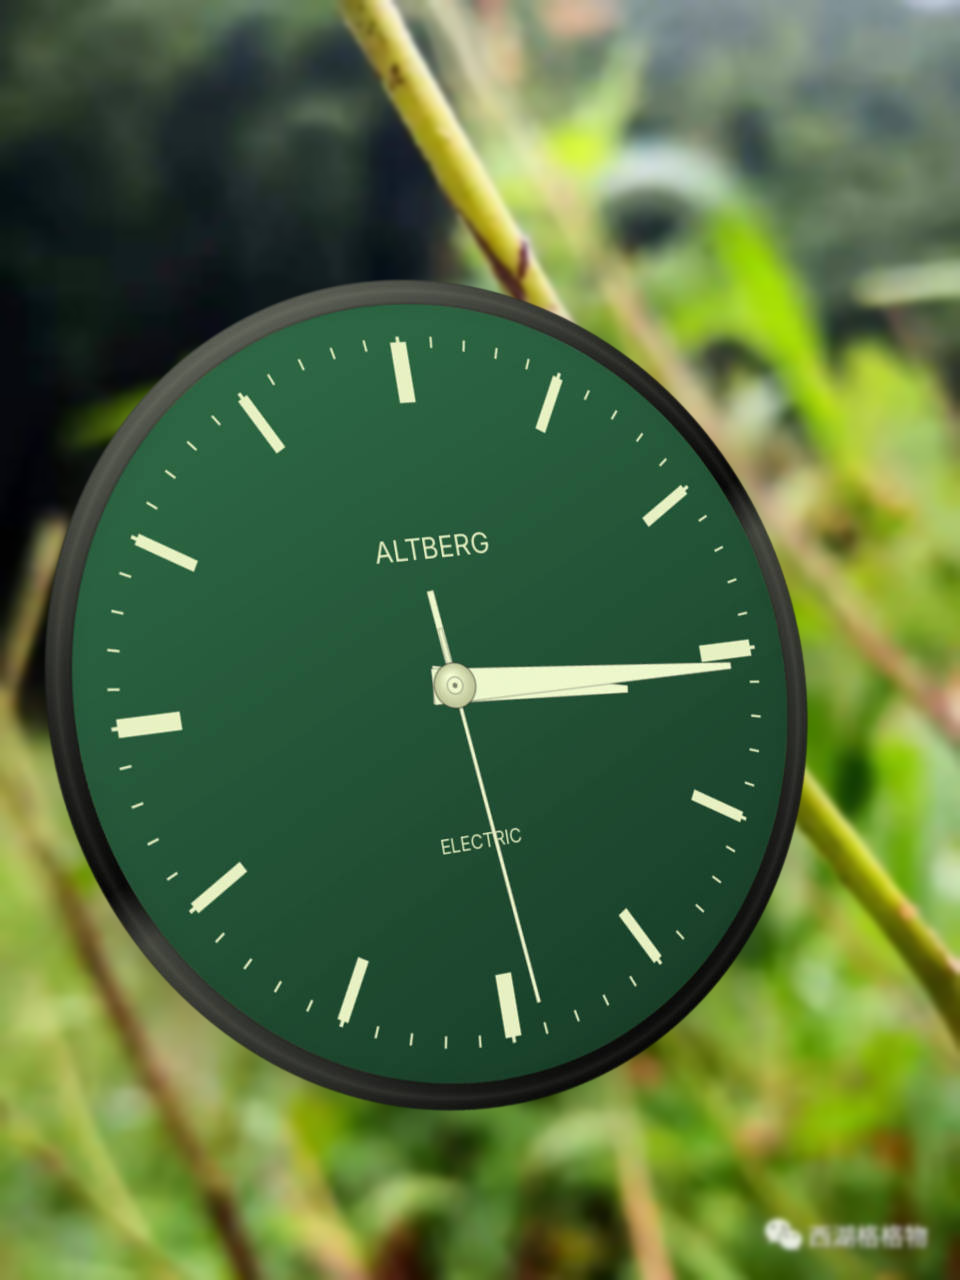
3h15m29s
